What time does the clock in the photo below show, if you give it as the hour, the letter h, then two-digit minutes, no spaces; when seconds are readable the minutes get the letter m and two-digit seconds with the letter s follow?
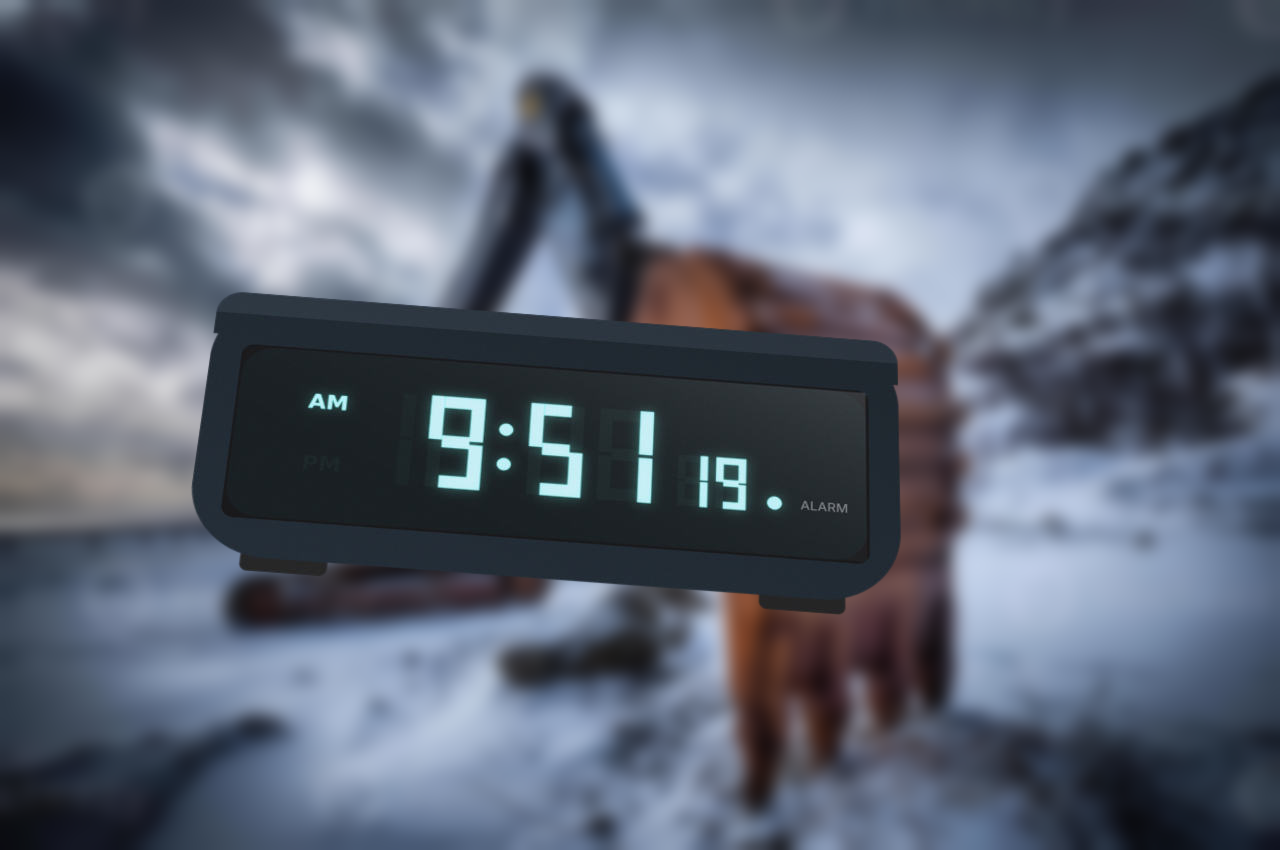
9h51m19s
